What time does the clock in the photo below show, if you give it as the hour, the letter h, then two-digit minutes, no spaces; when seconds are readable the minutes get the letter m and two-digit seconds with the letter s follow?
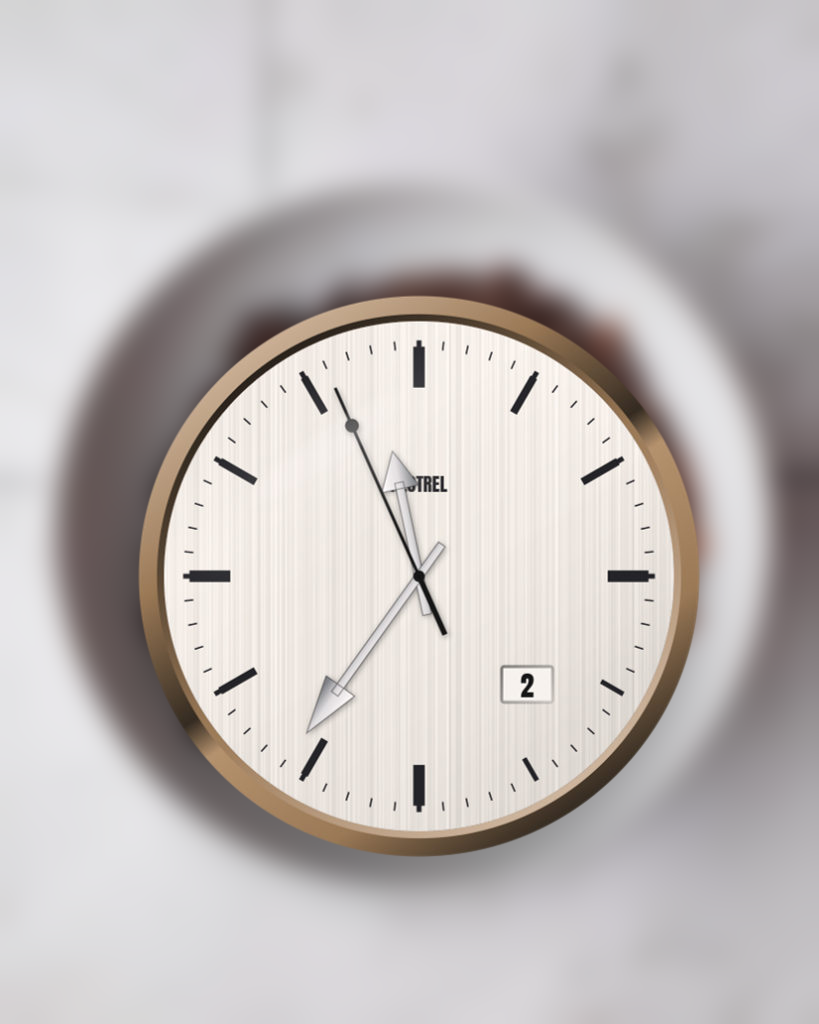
11h35m56s
